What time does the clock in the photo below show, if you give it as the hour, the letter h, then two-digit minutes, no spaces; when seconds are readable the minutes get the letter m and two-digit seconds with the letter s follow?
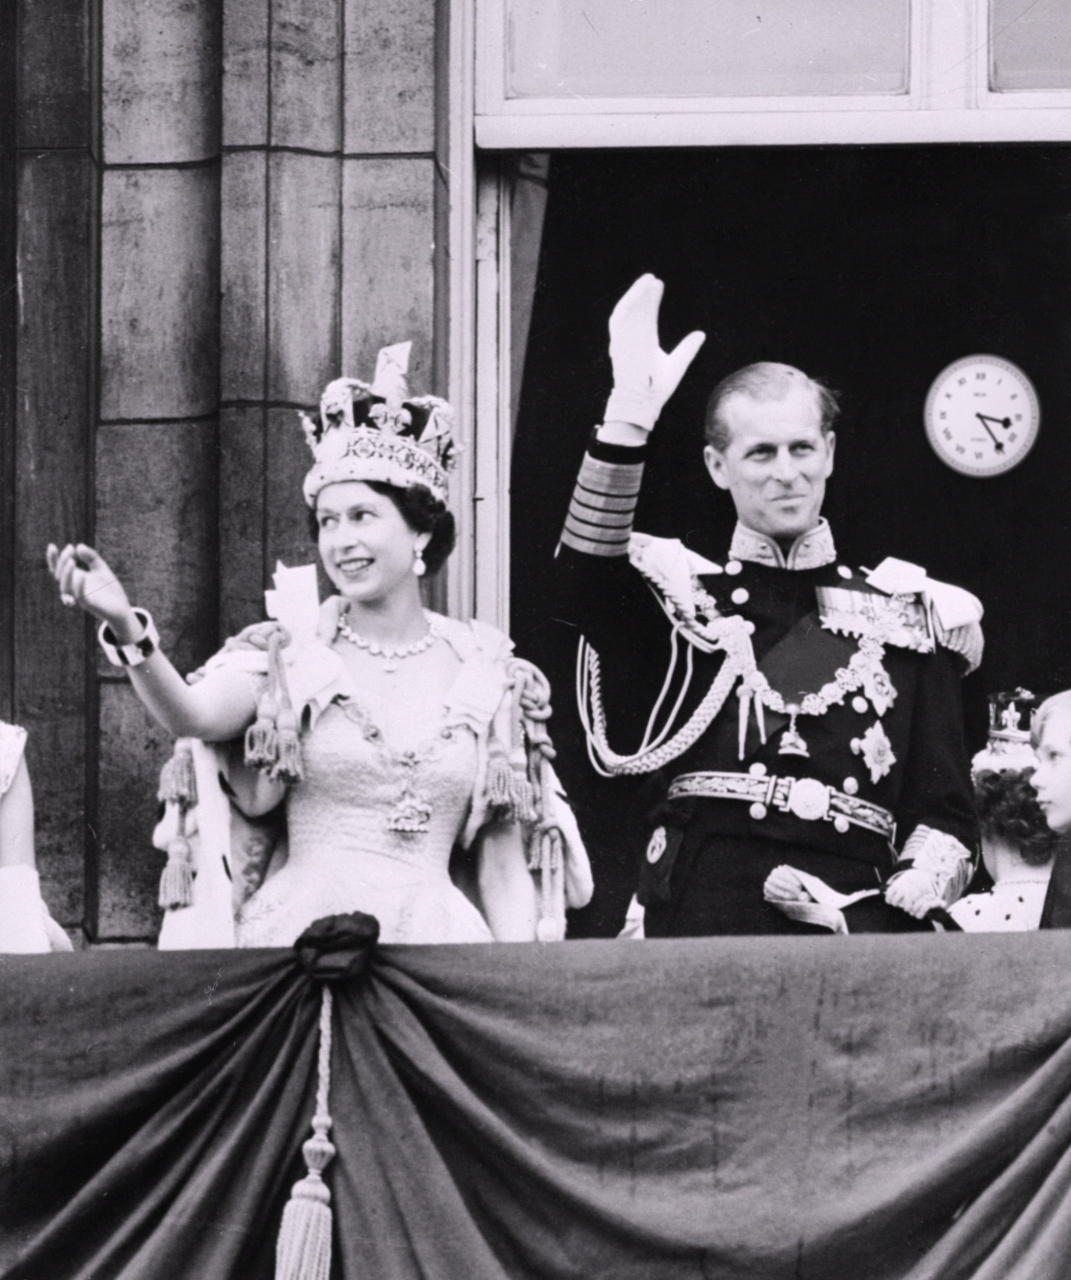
3h24
